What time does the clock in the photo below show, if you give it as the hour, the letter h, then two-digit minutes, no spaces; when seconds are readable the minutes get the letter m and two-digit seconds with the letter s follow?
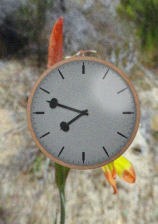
7h48
